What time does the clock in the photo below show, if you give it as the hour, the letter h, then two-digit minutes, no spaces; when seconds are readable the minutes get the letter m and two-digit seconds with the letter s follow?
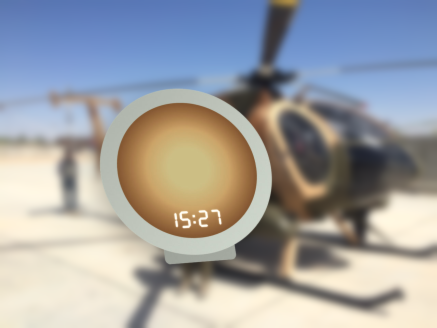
15h27
